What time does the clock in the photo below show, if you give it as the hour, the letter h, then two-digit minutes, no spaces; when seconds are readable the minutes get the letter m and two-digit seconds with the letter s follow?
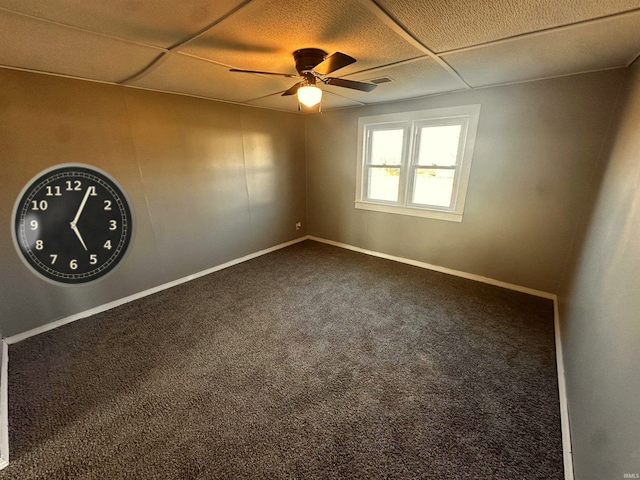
5h04
